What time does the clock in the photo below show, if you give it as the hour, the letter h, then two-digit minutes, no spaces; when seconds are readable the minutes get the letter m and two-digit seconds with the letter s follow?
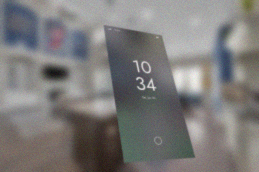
10h34
